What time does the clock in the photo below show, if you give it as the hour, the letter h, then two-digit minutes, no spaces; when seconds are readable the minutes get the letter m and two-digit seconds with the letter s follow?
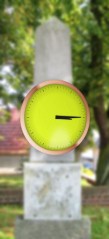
3h15
